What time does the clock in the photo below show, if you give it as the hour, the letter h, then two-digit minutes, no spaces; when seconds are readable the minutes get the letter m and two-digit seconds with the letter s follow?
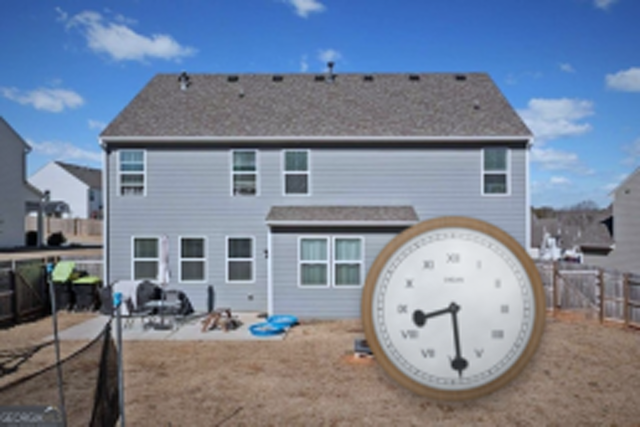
8h29
